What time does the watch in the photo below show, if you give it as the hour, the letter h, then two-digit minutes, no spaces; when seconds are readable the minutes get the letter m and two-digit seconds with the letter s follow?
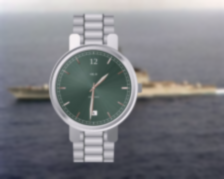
1h31
